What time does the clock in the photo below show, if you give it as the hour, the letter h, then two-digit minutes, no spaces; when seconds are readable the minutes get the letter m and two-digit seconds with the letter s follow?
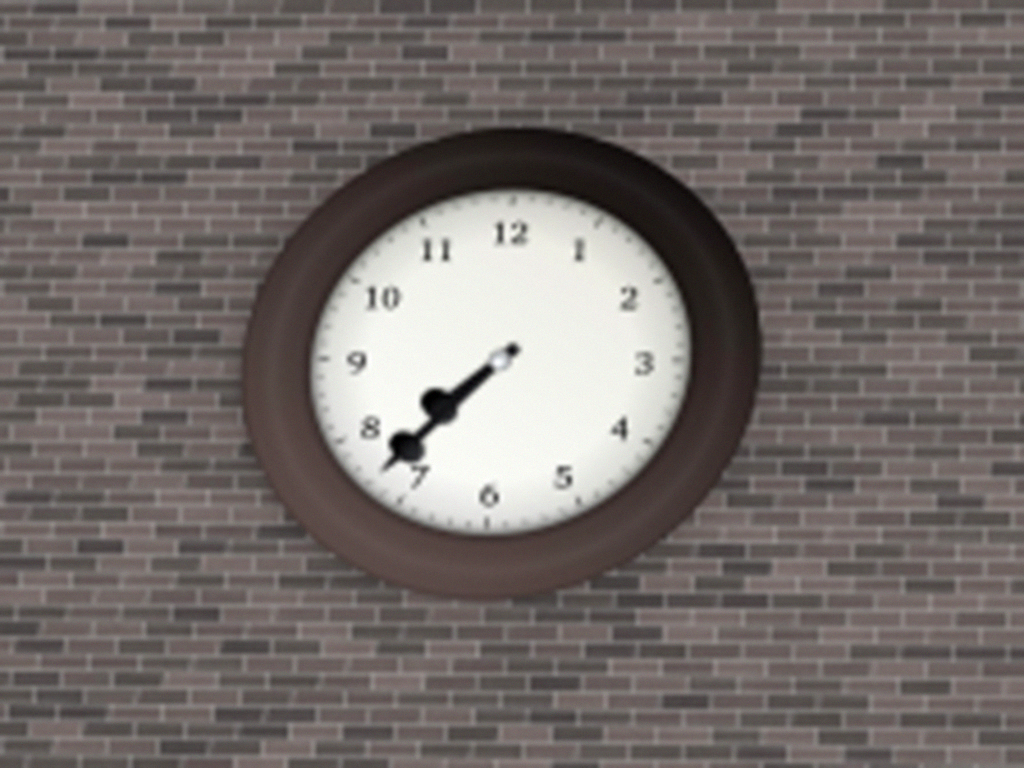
7h37
